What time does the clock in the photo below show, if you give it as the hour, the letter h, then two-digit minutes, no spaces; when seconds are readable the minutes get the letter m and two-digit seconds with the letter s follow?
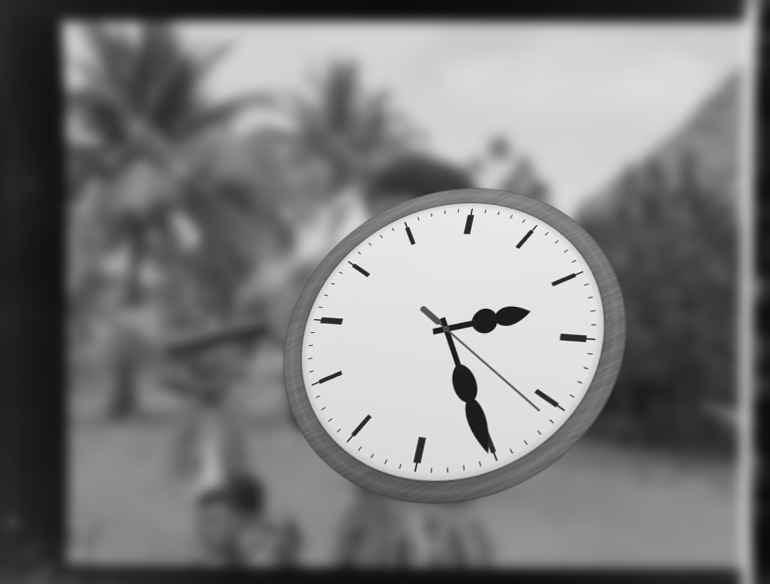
2h25m21s
